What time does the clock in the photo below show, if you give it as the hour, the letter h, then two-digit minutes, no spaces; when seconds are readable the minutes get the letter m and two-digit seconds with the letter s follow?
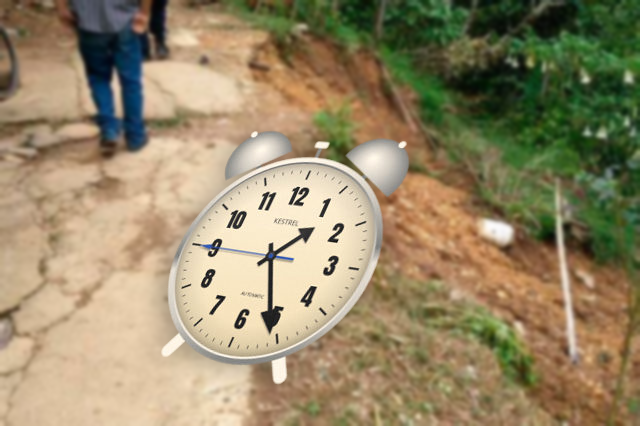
1h25m45s
